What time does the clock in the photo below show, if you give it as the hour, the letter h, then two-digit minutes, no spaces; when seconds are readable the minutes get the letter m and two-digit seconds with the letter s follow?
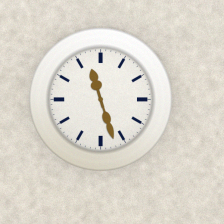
11h27
